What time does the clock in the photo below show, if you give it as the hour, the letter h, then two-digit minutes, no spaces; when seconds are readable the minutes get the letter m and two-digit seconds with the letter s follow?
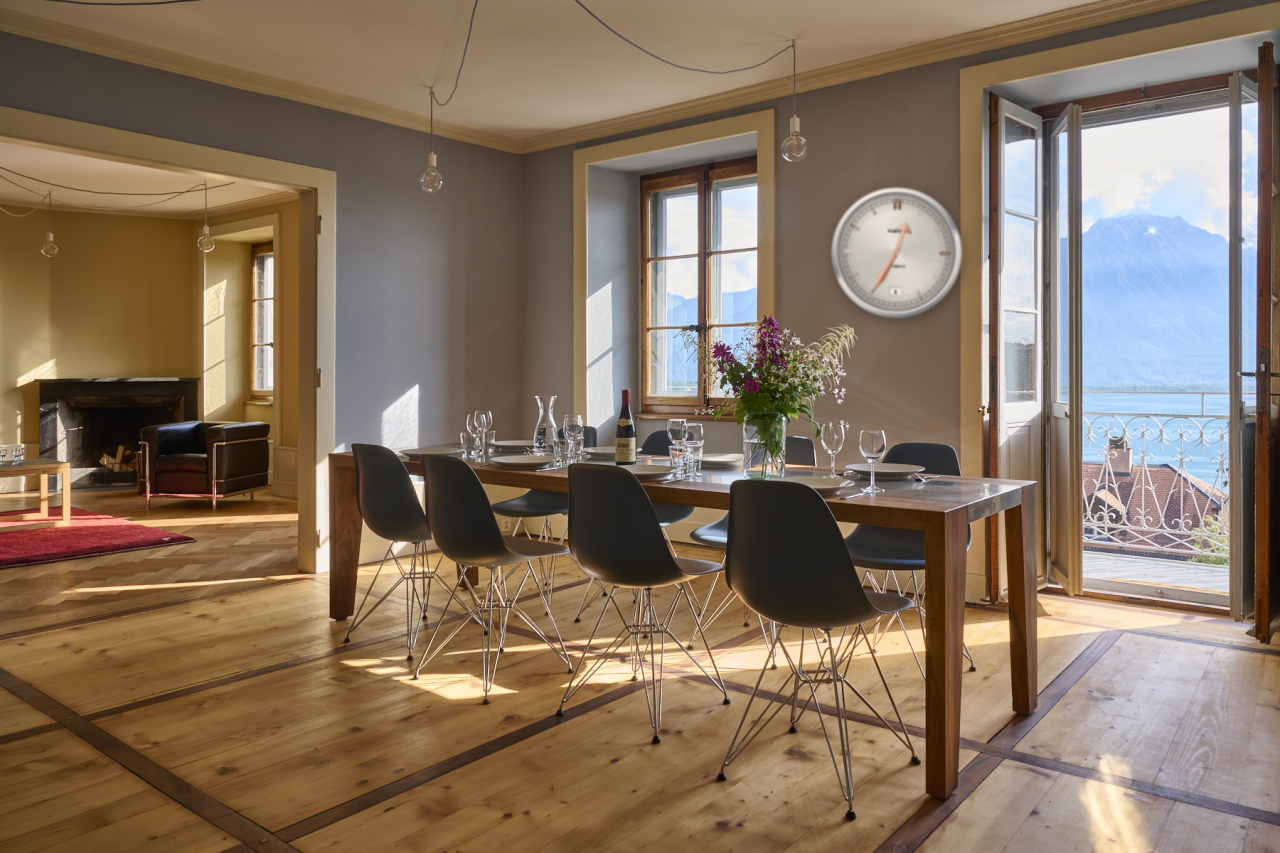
12h35
